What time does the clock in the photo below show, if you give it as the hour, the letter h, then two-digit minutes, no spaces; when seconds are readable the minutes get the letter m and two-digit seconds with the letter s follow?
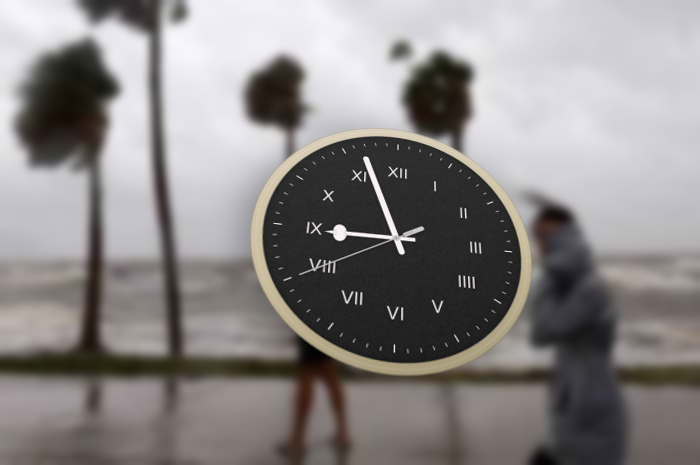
8h56m40s
